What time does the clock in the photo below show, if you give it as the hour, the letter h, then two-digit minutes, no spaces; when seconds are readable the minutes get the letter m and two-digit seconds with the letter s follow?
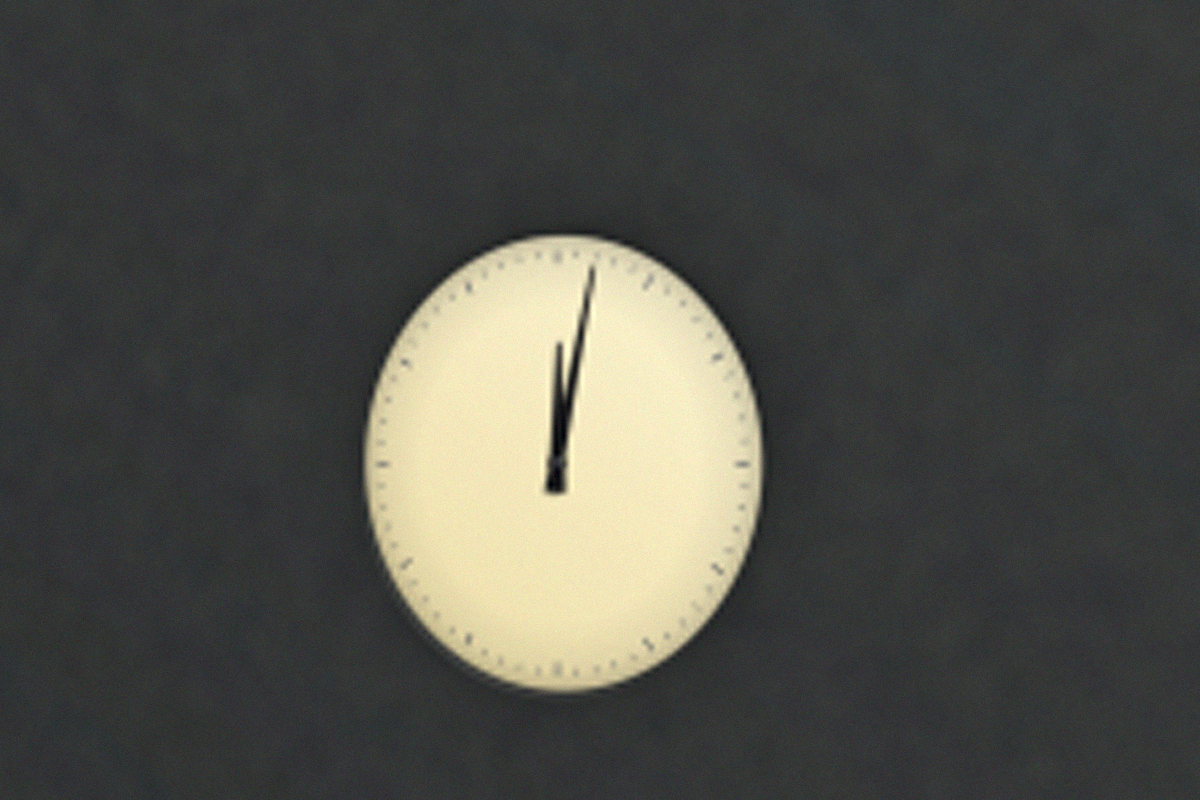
12h02
